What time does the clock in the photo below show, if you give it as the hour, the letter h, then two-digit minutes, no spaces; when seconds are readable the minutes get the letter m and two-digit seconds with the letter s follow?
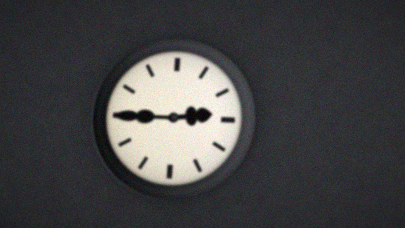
2h45
